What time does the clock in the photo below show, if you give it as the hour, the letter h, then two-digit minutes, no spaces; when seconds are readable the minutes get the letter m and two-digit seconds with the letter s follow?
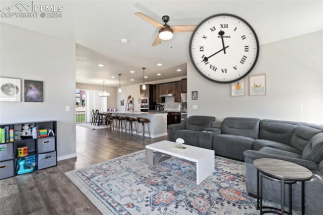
11h40
